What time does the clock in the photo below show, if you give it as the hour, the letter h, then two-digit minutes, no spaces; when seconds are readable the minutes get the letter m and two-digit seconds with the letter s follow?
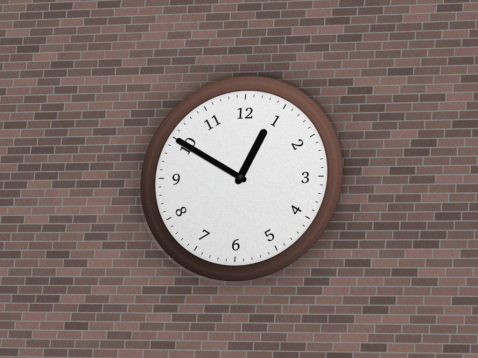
12h50
